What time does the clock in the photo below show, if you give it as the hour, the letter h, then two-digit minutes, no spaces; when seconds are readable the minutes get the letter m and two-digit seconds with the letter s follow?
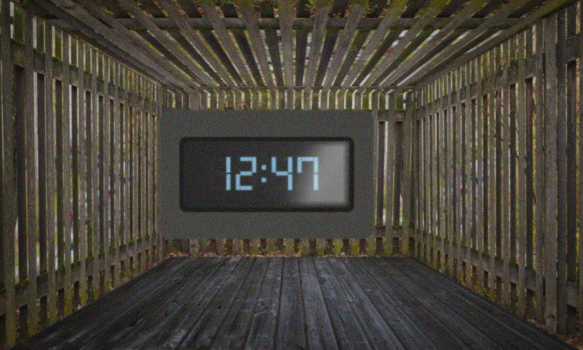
12h47
